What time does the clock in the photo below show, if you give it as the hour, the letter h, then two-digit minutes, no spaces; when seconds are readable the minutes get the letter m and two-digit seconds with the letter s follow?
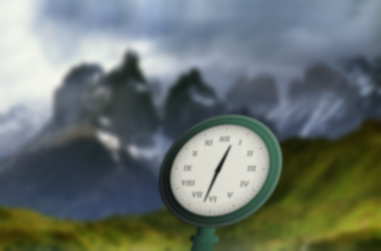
12h32
